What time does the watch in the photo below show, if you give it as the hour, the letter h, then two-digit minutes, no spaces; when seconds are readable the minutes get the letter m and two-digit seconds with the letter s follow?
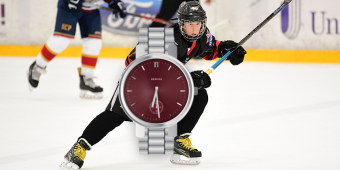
6h29
